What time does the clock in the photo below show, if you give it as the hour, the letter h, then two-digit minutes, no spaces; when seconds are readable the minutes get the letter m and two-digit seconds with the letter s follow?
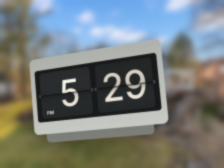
5h29
